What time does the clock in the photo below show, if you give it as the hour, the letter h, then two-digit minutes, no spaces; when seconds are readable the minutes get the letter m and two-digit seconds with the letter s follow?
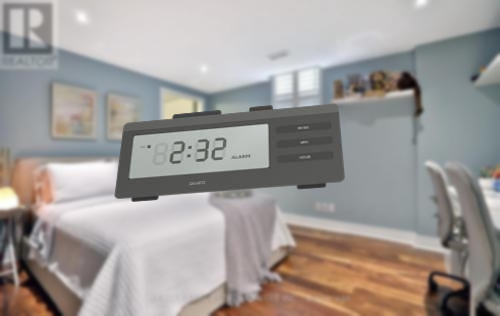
2h32
